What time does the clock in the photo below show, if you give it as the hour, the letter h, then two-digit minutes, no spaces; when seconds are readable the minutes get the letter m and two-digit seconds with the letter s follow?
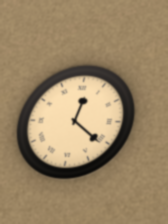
12h21
